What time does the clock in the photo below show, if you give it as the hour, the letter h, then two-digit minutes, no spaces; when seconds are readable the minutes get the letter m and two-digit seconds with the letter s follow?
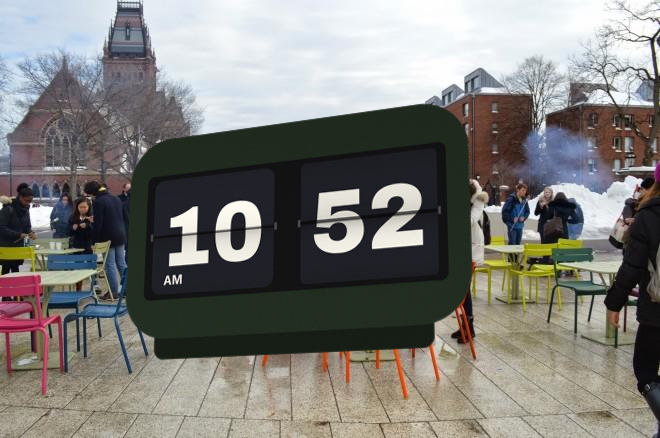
10h52
